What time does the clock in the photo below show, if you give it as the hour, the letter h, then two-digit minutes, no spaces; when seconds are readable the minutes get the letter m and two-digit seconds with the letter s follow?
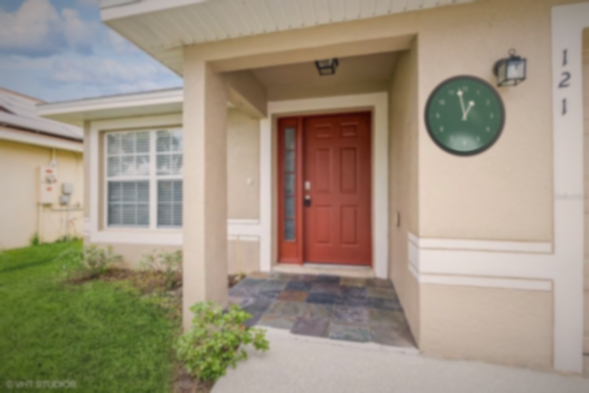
12h58
